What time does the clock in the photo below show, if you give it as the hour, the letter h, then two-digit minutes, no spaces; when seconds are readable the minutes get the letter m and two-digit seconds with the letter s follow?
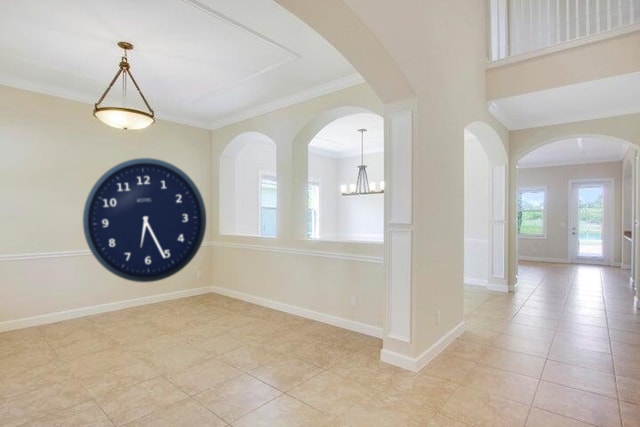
6h26
